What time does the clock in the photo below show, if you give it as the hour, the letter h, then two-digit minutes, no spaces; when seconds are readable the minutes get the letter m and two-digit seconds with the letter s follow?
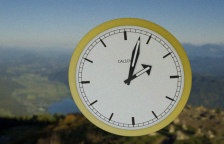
2h03
